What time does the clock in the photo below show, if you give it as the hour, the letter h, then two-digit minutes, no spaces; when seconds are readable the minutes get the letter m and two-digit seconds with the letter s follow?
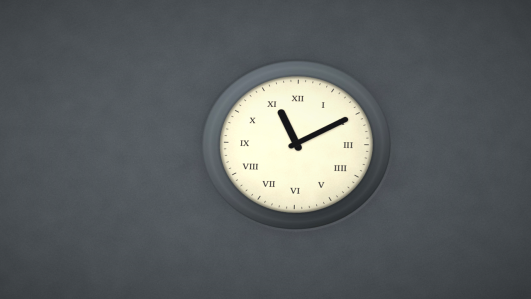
11h10
